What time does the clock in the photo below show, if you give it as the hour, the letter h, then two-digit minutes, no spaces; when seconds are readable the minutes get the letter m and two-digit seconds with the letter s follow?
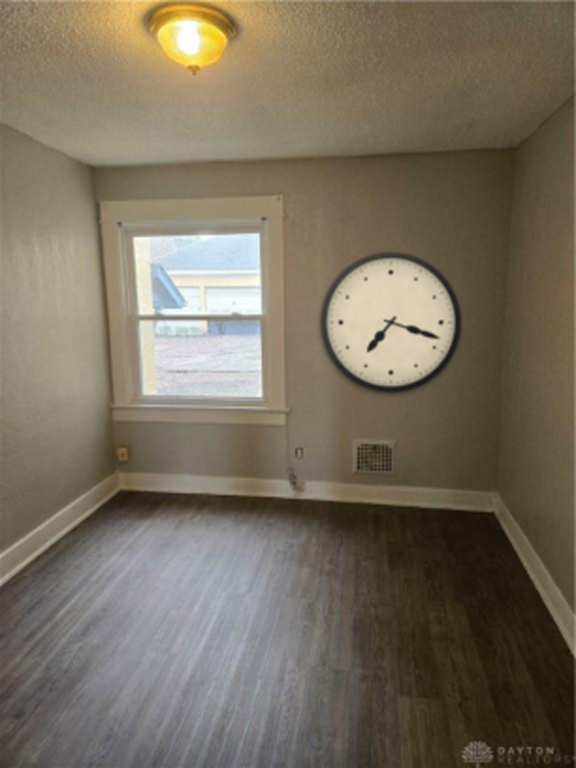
7h18
